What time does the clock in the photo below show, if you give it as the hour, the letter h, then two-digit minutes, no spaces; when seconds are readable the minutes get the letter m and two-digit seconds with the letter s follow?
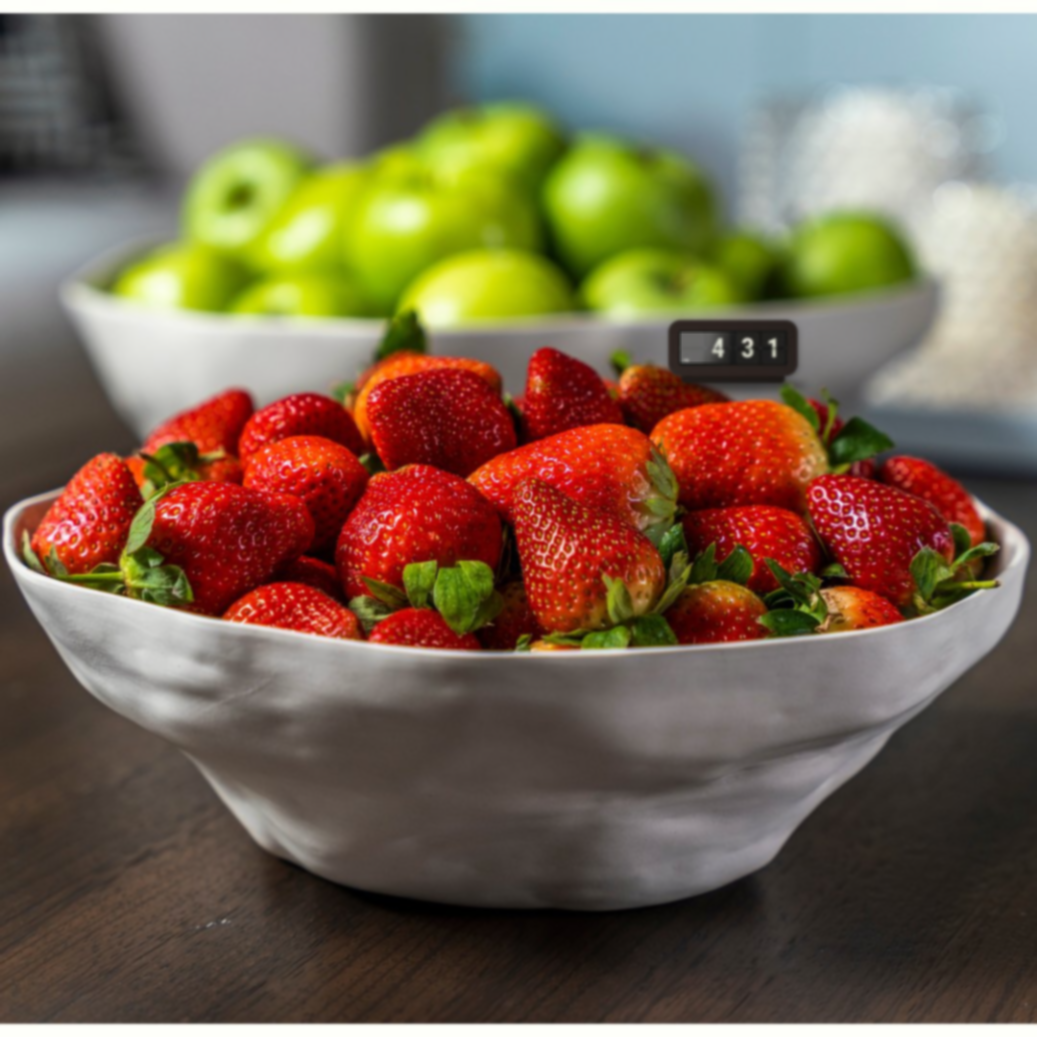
4h31
